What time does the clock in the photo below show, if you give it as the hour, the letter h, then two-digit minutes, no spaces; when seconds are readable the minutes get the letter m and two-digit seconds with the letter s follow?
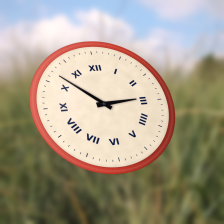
2h52
